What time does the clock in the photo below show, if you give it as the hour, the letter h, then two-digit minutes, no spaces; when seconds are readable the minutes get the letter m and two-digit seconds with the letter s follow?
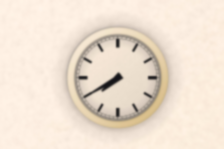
7h40
